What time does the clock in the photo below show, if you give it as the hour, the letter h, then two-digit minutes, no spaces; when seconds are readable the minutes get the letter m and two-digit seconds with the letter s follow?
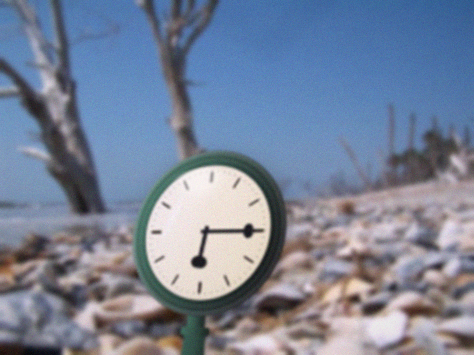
6h15
